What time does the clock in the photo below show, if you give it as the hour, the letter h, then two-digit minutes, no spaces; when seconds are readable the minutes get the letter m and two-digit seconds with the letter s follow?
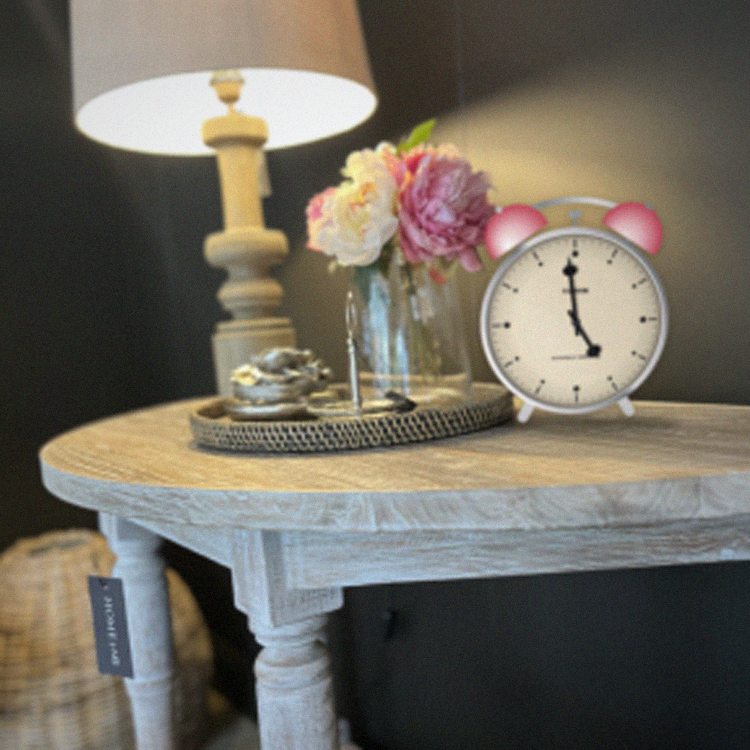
4h59
